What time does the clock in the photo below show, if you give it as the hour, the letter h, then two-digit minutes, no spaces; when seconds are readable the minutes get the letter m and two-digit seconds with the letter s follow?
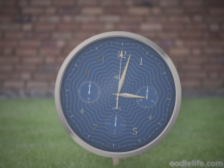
3h02
